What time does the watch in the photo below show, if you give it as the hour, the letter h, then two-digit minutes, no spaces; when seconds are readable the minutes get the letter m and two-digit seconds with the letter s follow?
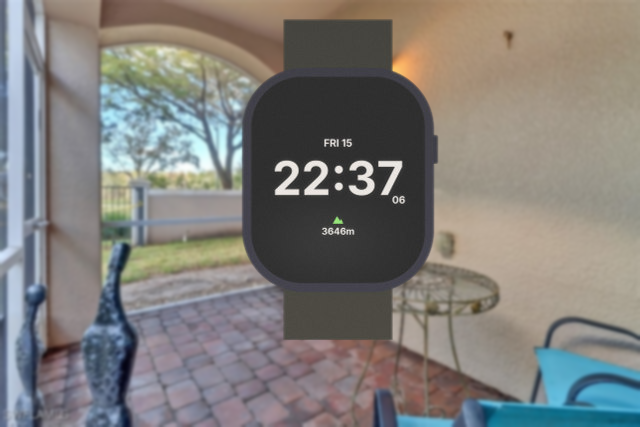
22h37m06s
